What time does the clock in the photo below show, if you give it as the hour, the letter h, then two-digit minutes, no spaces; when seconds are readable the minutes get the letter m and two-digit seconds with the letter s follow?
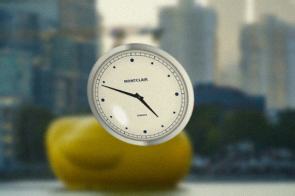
4h49
